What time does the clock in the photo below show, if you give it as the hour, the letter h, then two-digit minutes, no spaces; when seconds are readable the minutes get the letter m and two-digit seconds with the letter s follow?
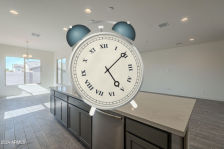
5h09
